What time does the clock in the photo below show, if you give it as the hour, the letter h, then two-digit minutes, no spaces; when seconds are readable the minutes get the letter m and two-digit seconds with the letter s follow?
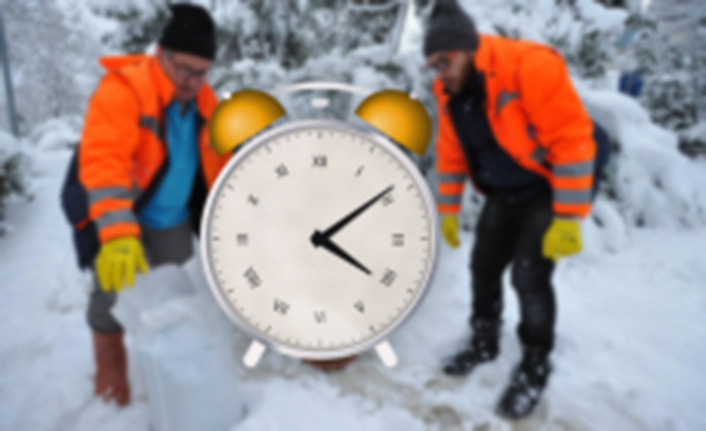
4h09
